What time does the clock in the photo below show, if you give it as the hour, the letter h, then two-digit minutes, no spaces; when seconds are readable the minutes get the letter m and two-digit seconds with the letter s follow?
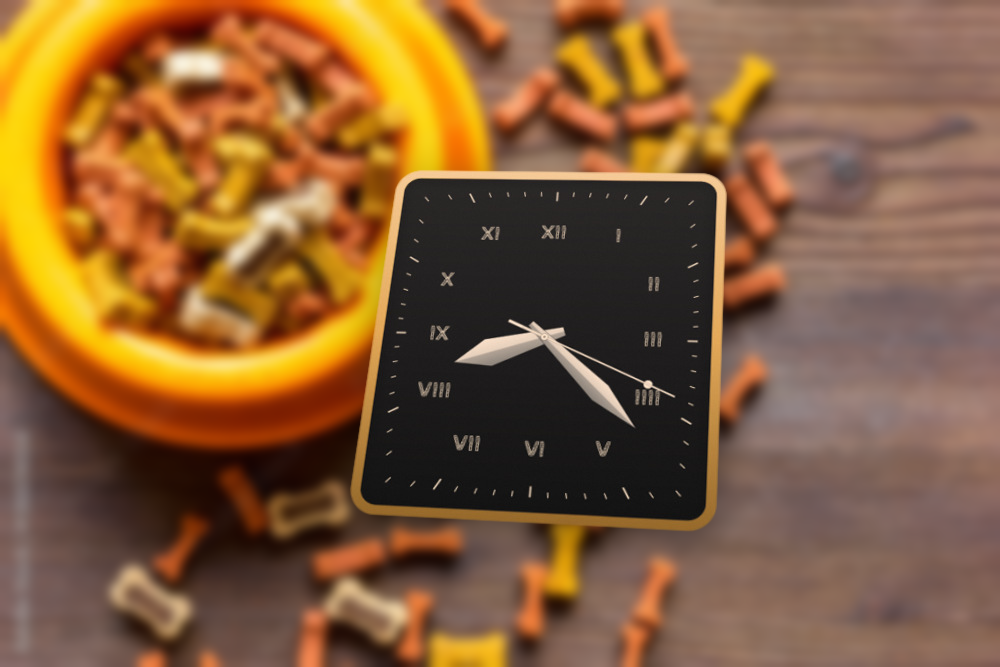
8h22m19s
